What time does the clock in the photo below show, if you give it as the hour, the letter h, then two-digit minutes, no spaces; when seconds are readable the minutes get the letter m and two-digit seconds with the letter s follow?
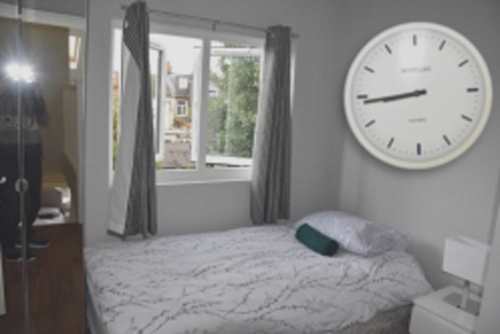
8h44
